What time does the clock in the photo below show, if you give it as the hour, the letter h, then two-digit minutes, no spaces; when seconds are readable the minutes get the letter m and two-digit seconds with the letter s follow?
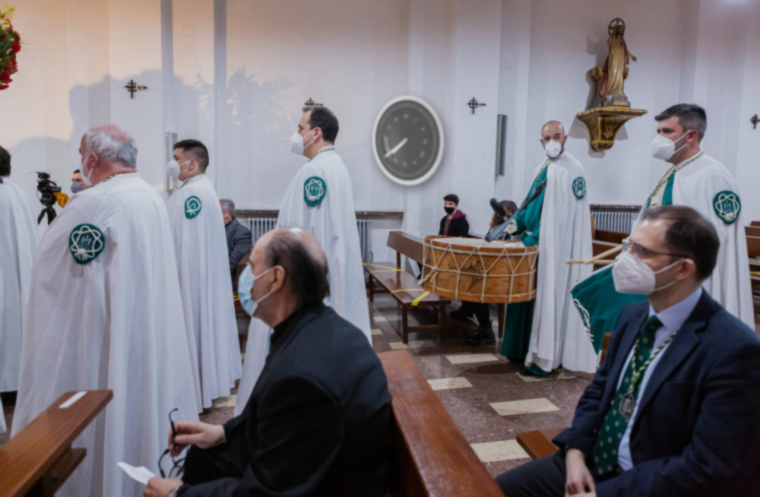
7h39
